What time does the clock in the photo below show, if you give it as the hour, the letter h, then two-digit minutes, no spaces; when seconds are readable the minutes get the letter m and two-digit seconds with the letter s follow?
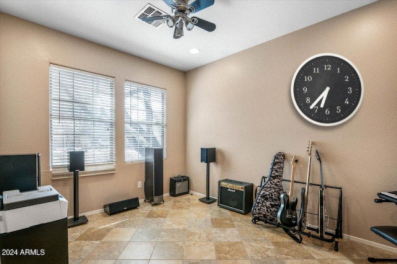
6h37
